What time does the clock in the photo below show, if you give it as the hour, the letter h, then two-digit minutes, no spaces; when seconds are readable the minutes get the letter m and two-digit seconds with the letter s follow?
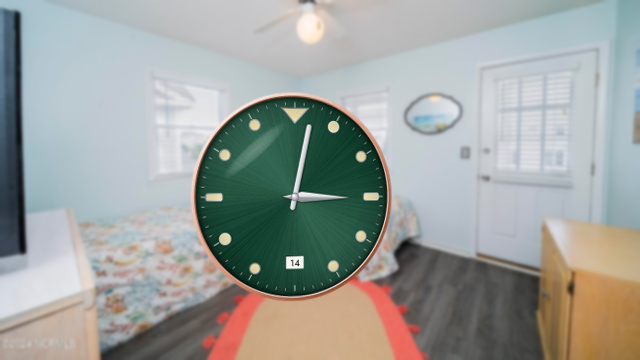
3h02
